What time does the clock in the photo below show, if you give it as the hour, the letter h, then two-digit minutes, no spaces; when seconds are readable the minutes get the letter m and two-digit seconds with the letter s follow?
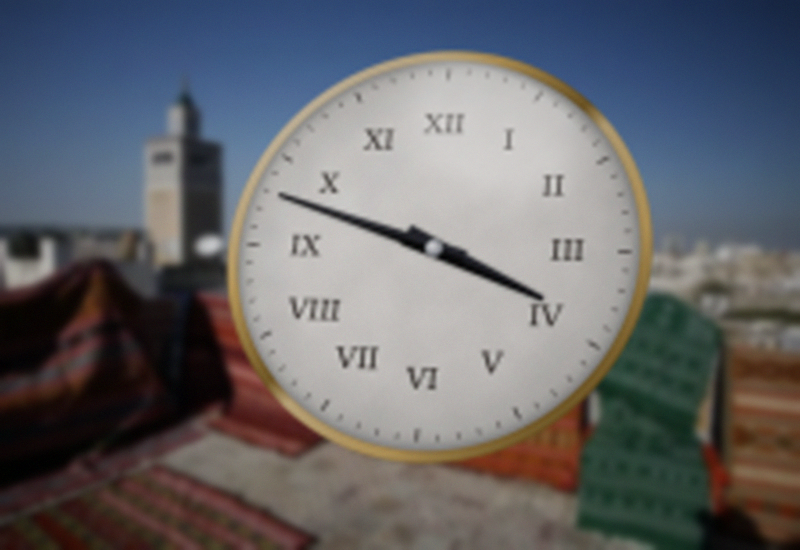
3h48
